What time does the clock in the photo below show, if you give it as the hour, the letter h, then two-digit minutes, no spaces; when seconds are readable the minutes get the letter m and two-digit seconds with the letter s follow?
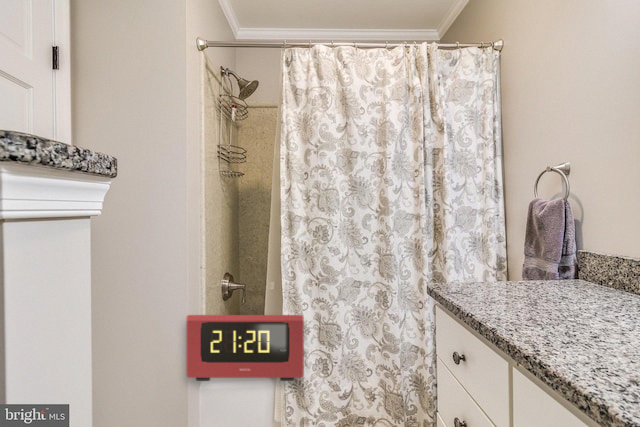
21h20
